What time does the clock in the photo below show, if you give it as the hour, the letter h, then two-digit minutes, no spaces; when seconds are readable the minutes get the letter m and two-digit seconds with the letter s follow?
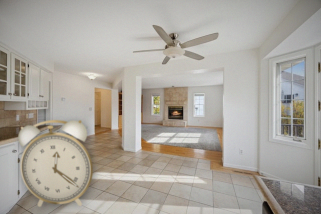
12h22
